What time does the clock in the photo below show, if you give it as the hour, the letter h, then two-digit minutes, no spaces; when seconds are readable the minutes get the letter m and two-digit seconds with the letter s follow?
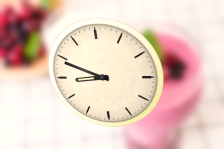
8h49
